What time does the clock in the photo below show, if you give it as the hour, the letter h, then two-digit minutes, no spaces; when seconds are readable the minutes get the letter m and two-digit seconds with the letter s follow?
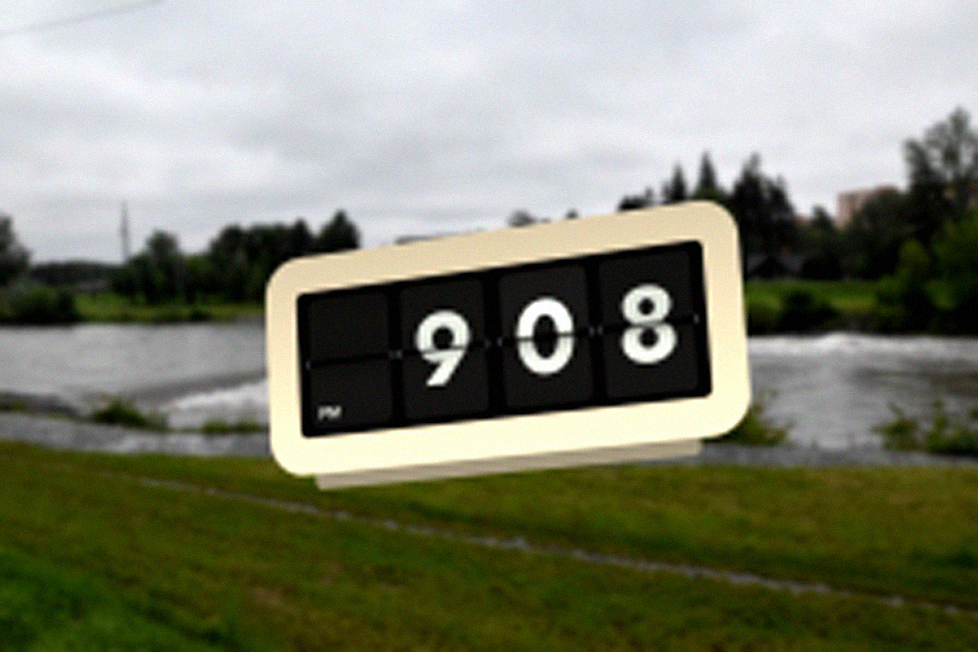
9h08
